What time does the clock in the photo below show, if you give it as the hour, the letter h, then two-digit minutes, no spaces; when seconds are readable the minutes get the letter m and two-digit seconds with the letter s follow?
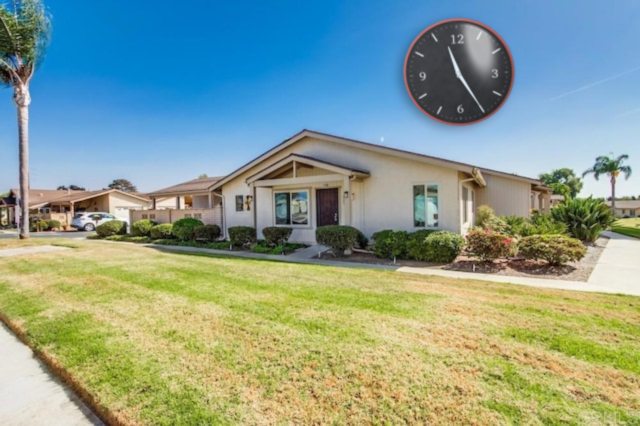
11h25
